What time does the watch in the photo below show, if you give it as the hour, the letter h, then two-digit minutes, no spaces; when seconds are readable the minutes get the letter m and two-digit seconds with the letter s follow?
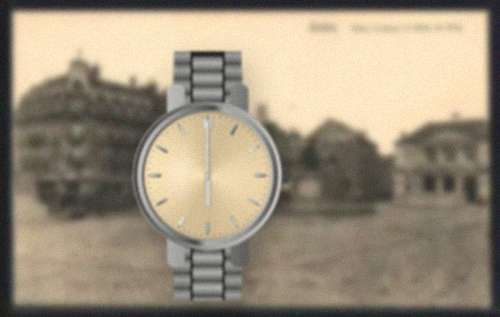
6h00
